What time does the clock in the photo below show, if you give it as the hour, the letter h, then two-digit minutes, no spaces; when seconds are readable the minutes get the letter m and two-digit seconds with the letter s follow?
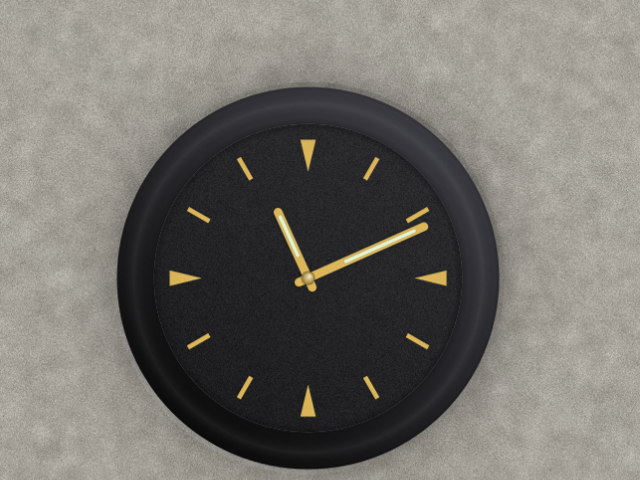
11h11
